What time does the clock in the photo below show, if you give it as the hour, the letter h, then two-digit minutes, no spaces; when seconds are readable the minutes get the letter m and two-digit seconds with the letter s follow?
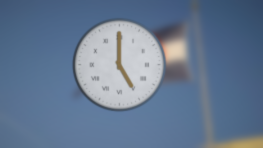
5h00
